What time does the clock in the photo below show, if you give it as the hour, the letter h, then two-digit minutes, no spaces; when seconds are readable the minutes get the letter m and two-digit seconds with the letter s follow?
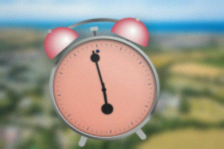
5h59
